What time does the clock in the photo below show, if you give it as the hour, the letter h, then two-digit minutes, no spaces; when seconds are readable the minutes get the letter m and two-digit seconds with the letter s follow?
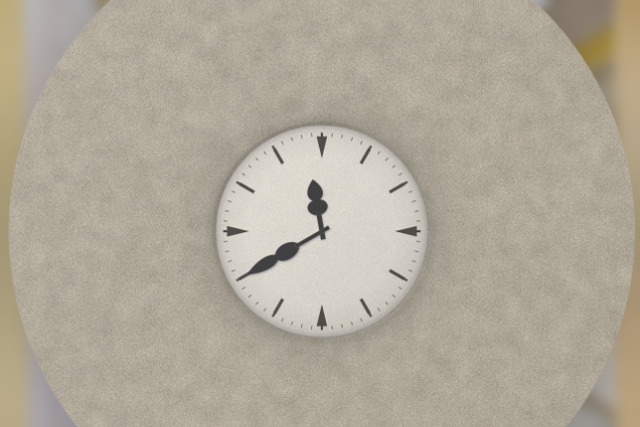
11h40
